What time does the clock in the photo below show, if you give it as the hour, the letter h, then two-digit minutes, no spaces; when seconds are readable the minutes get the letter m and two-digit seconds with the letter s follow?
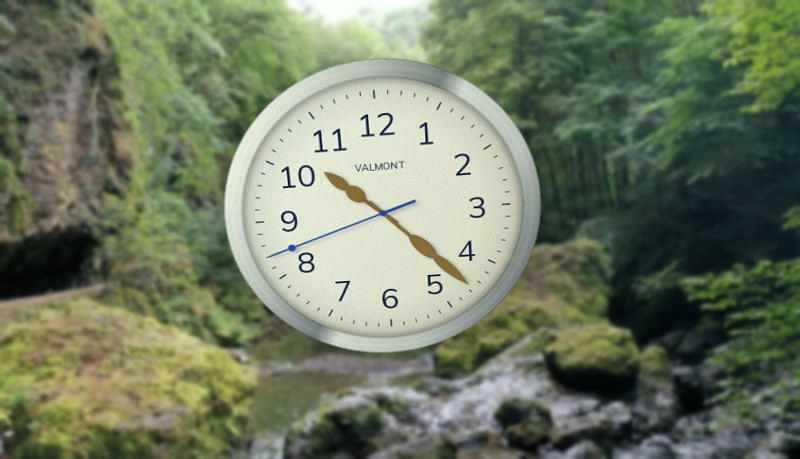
10h22m42s
